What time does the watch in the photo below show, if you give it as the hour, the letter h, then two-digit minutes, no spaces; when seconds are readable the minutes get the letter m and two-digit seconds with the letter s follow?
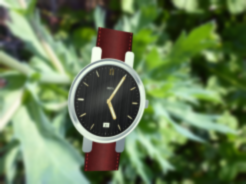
5h05
